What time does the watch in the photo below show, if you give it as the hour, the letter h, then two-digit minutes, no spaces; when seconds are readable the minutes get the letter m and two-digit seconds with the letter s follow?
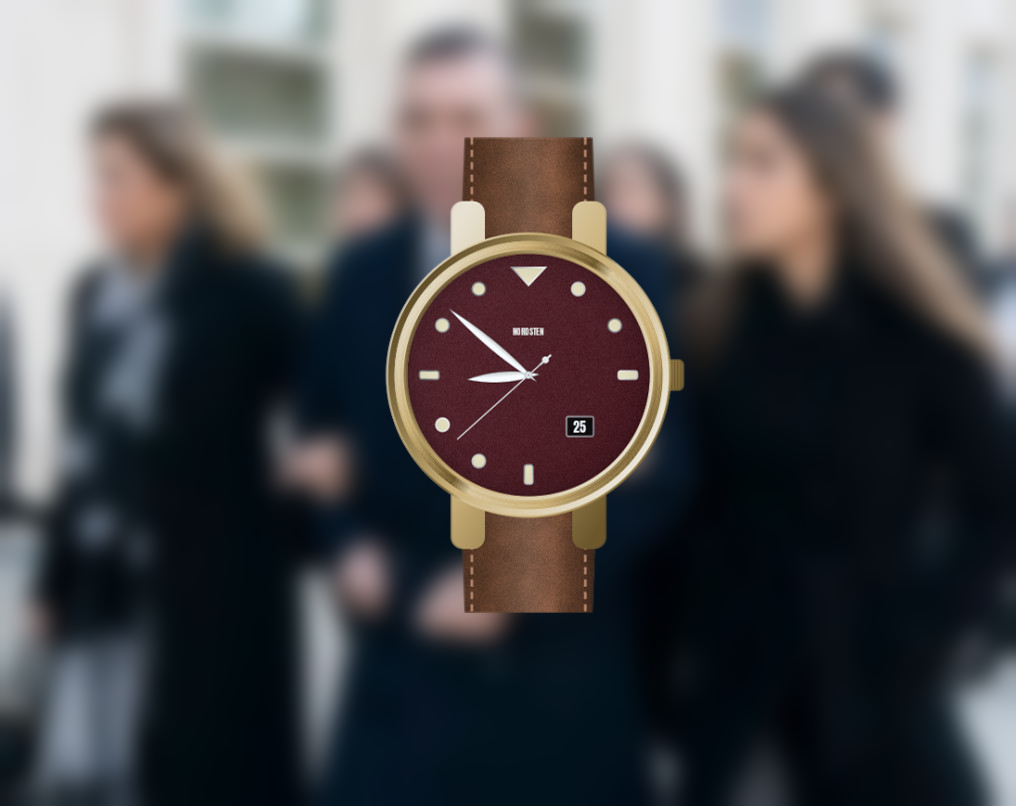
8h51m38s
